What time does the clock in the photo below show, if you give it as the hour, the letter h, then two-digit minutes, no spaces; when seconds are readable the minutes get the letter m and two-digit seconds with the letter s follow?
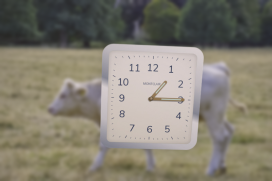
1h15
